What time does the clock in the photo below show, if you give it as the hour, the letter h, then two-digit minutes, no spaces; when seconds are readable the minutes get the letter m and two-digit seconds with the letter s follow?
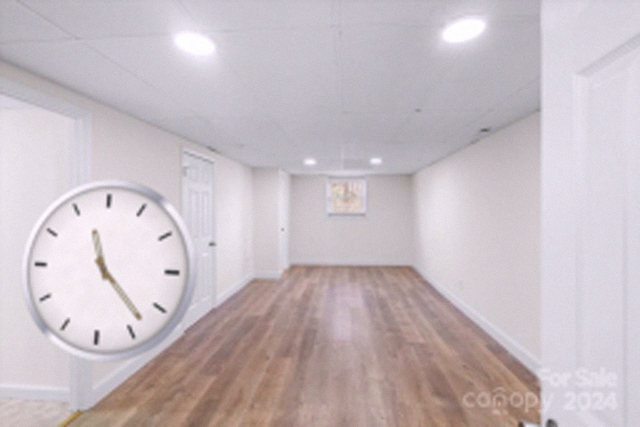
11h23
